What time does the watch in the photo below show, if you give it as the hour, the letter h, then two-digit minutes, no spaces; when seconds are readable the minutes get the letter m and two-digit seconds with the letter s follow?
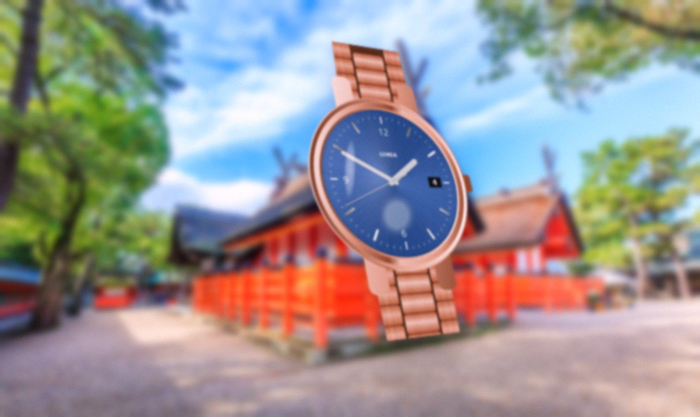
1h49m41s
